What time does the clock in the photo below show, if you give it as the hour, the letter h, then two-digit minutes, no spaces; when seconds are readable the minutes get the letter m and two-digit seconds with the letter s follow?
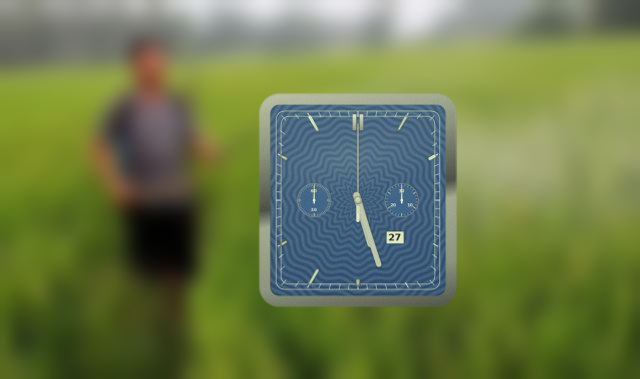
5h27
